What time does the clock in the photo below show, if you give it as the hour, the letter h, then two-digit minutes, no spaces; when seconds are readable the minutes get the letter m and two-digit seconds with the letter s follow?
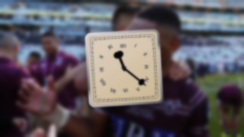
11h22
